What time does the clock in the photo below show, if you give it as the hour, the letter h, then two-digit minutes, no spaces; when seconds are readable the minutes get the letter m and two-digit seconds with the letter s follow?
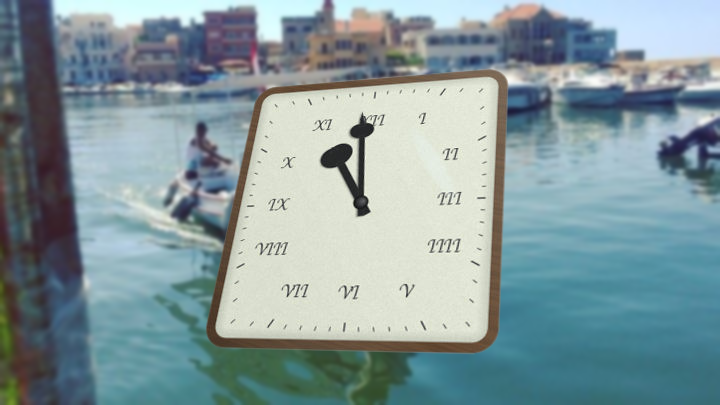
10h59
